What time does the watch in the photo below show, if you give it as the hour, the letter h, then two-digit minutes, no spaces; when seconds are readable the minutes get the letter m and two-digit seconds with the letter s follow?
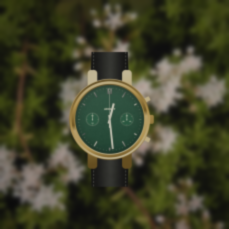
12h29
